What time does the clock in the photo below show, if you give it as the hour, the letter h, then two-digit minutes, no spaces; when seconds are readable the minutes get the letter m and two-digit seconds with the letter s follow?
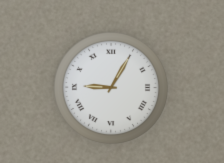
9h05
